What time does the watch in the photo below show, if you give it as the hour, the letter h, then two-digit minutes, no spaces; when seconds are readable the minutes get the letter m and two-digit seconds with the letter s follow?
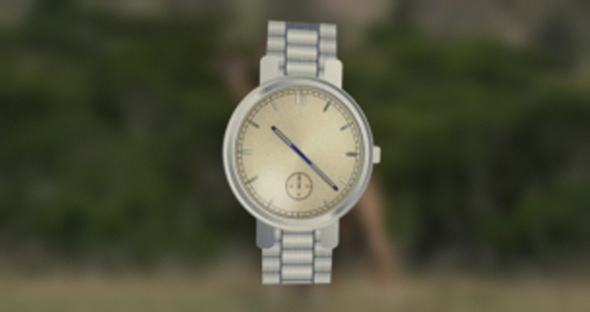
10h22
